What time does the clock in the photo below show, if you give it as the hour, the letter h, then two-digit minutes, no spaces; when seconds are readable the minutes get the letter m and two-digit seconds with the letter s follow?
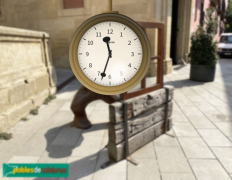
11h33
